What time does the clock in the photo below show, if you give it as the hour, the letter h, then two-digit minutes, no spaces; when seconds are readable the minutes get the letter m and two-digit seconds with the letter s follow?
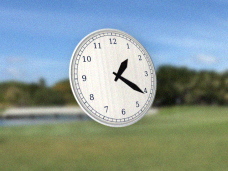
1h21
